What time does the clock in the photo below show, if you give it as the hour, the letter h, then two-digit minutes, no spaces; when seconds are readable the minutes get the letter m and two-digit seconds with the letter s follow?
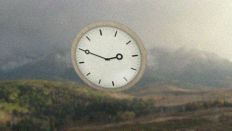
2h50
